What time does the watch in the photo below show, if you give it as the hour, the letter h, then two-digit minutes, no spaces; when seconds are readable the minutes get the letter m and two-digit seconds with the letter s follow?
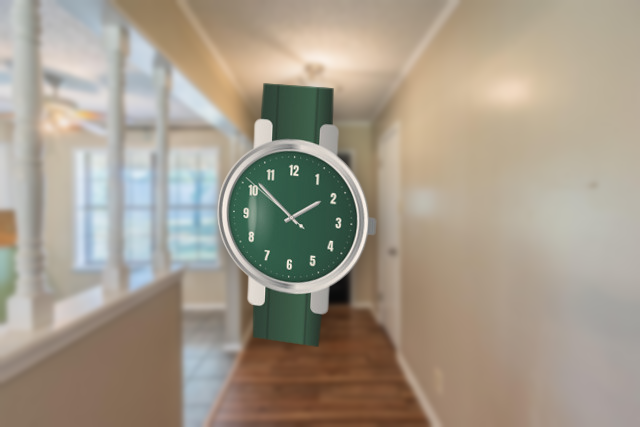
1h51m51s
